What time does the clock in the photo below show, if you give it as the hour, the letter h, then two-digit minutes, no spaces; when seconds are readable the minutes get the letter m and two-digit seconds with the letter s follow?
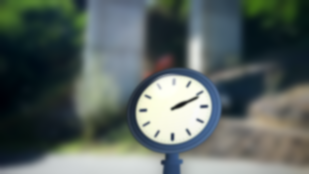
2h11
